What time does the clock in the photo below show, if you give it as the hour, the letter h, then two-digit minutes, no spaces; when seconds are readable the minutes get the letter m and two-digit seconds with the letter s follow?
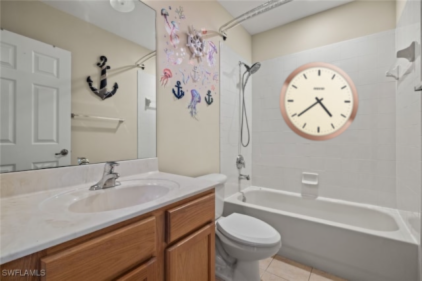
4h39
